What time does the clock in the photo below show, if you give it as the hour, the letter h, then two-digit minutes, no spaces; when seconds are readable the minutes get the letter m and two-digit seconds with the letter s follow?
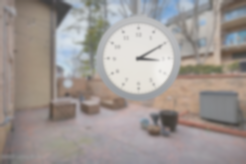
3h10
